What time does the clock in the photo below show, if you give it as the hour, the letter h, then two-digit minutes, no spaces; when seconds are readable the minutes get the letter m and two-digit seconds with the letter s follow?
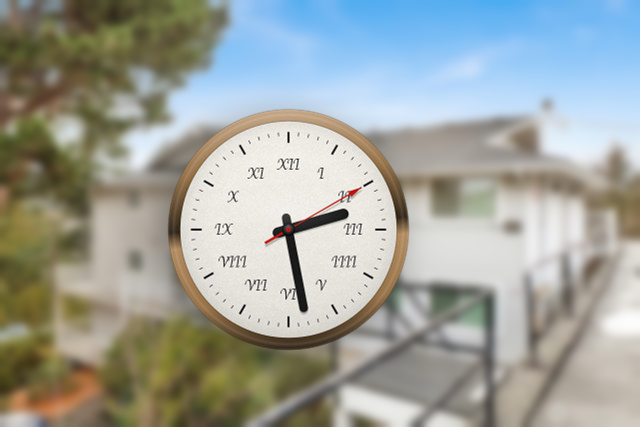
2h28m10s
